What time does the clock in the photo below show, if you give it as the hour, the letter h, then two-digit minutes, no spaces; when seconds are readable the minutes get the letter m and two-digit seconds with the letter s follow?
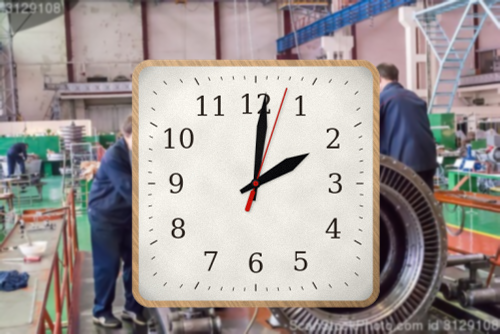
2h01m03s
